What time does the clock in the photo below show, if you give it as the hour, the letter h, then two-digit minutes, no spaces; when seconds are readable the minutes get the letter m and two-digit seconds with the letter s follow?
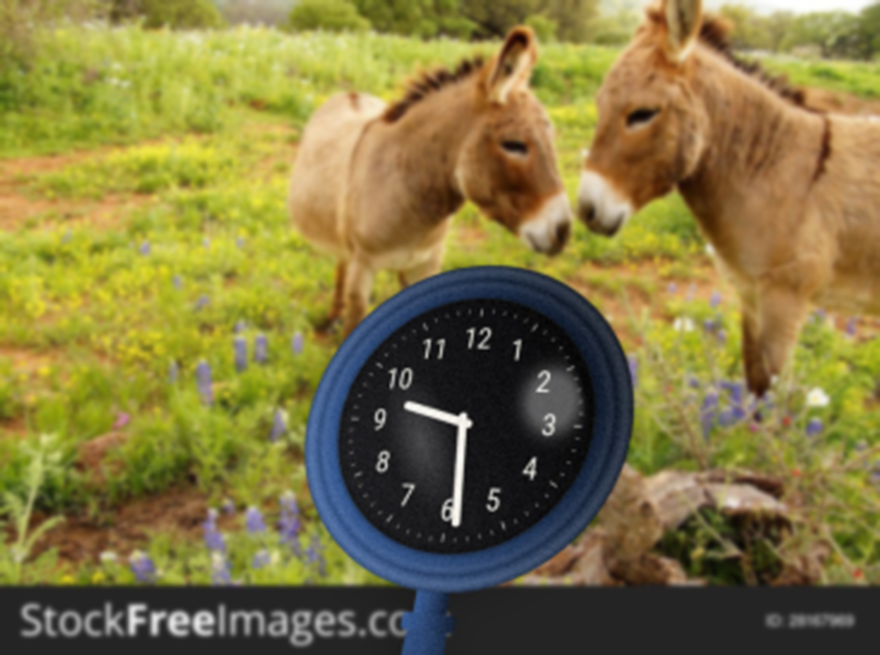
9h29
